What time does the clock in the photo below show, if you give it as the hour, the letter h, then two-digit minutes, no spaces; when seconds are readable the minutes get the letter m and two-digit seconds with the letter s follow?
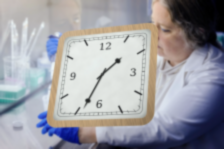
1h34
